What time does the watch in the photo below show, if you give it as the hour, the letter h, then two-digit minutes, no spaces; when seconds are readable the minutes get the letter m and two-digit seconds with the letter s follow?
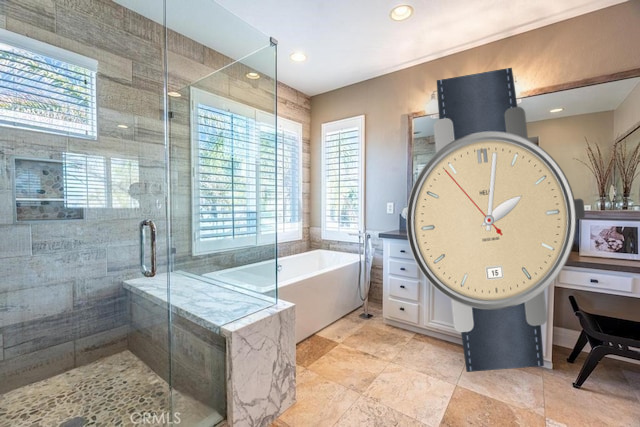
2h01m54s
